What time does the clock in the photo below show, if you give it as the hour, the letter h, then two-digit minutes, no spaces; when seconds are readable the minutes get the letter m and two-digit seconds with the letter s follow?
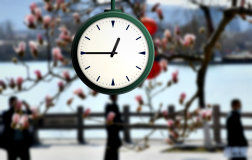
12h45
